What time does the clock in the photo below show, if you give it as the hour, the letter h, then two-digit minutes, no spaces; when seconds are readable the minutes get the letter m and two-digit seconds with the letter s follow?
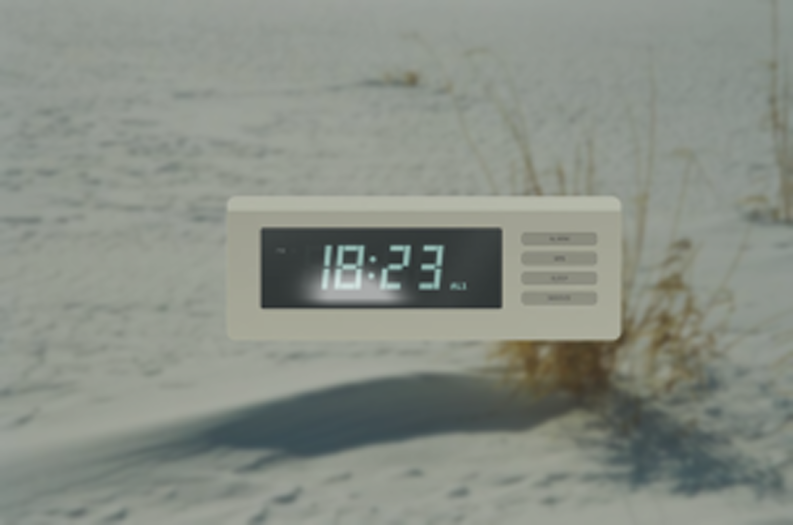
18h23
